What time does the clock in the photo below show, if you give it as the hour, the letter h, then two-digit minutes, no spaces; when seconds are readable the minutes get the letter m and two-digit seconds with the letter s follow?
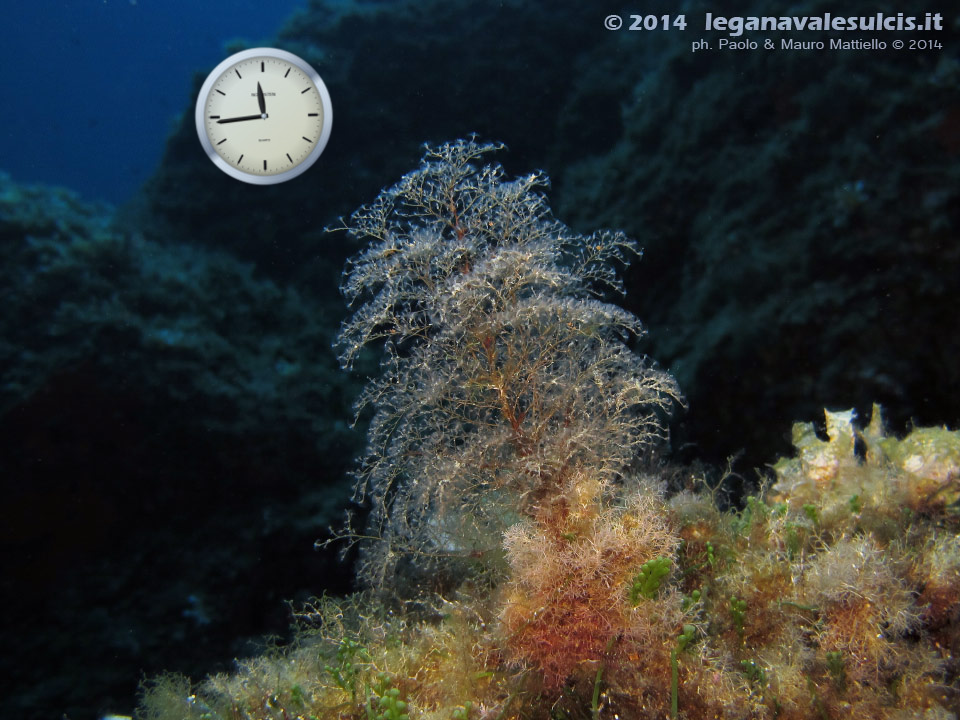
11h44
